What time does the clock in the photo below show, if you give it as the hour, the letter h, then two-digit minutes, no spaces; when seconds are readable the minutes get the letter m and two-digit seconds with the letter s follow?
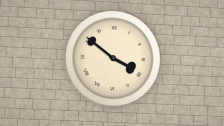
3h51
